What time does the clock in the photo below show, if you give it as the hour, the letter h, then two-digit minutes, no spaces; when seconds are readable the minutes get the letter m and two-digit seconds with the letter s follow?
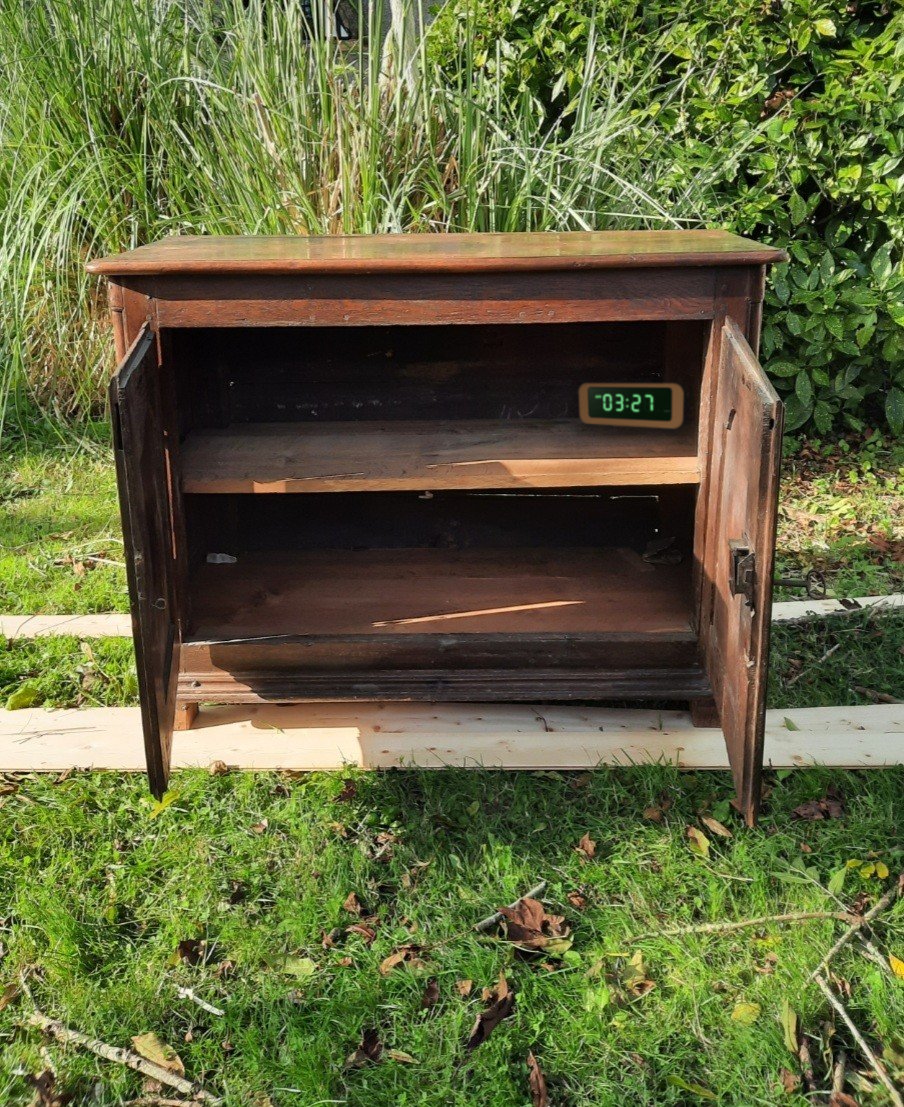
3h27
